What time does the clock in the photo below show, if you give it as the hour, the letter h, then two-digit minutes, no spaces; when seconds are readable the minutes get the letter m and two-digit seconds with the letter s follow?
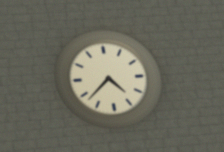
4h38
